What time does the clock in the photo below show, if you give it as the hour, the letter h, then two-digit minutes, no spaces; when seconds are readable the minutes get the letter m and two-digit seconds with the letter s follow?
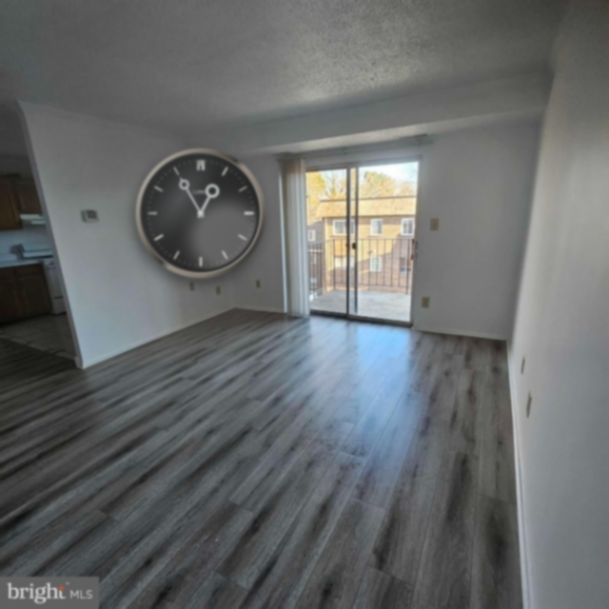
12h55
